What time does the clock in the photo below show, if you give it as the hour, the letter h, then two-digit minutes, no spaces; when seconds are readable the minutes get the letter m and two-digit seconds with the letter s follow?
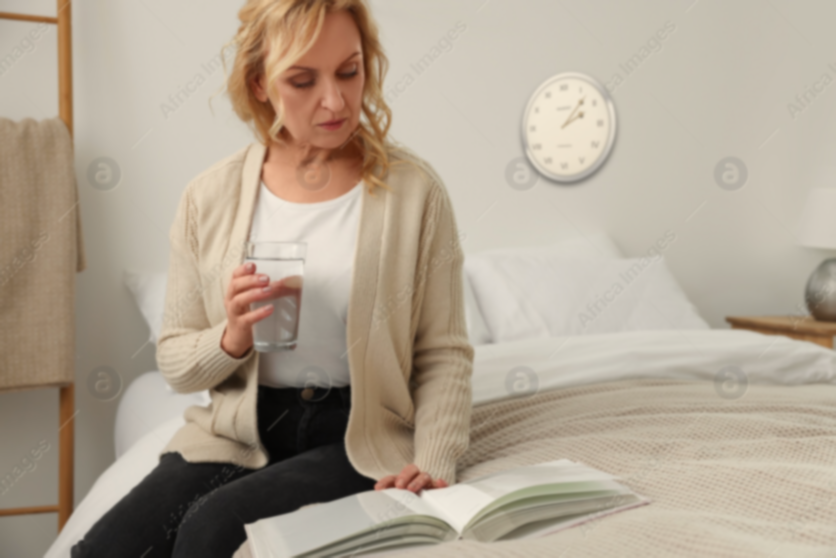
2h07
